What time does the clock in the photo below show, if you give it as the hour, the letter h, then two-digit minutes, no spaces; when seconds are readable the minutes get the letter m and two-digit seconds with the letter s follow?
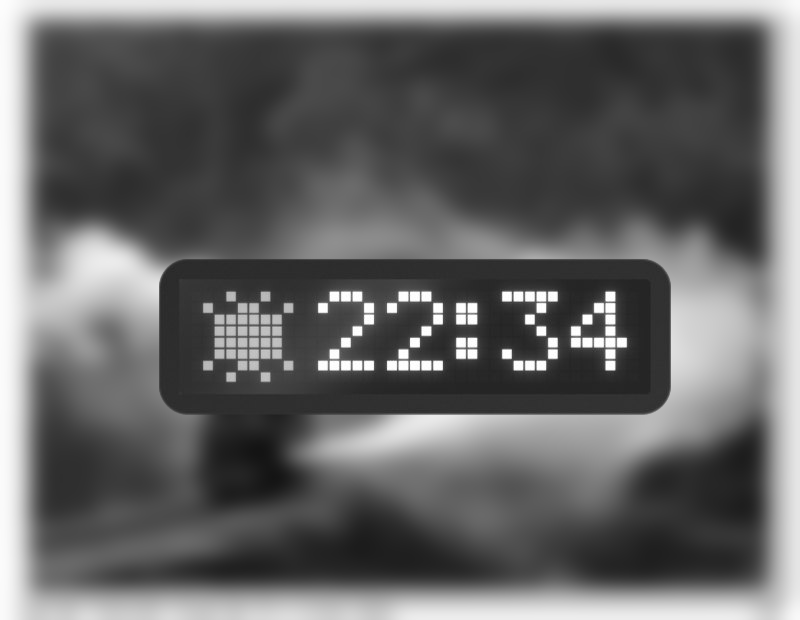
22h34
